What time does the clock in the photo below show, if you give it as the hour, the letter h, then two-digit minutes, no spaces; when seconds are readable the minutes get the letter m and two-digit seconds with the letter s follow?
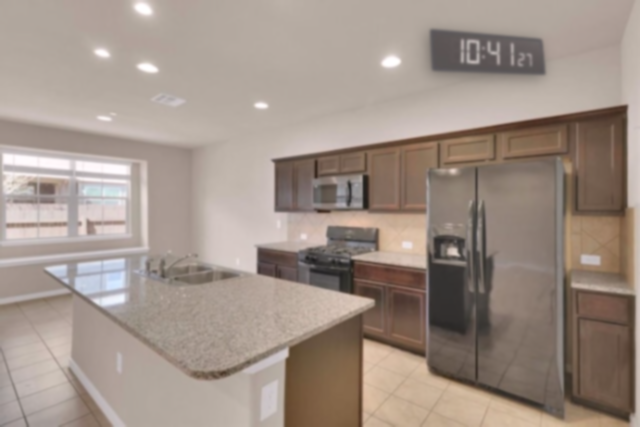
10h41
